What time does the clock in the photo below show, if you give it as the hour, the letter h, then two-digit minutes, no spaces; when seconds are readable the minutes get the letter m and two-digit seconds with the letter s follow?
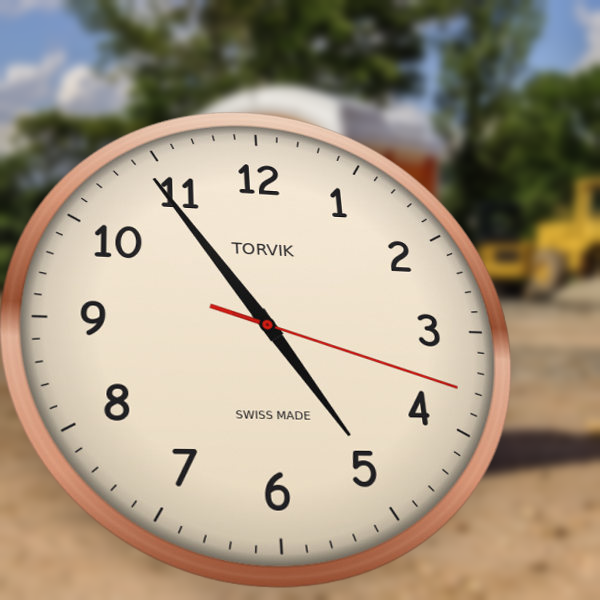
4h54m18s
